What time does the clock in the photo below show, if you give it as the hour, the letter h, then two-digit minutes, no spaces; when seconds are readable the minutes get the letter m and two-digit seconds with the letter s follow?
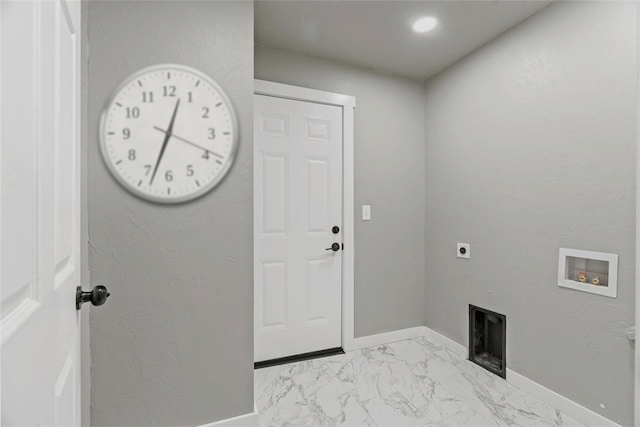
12h33m19s
